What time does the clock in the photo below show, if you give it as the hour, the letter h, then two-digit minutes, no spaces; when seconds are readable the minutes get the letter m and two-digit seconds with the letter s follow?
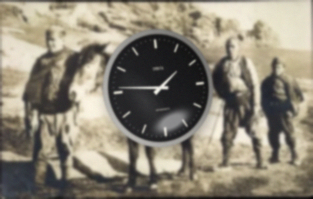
1h46
